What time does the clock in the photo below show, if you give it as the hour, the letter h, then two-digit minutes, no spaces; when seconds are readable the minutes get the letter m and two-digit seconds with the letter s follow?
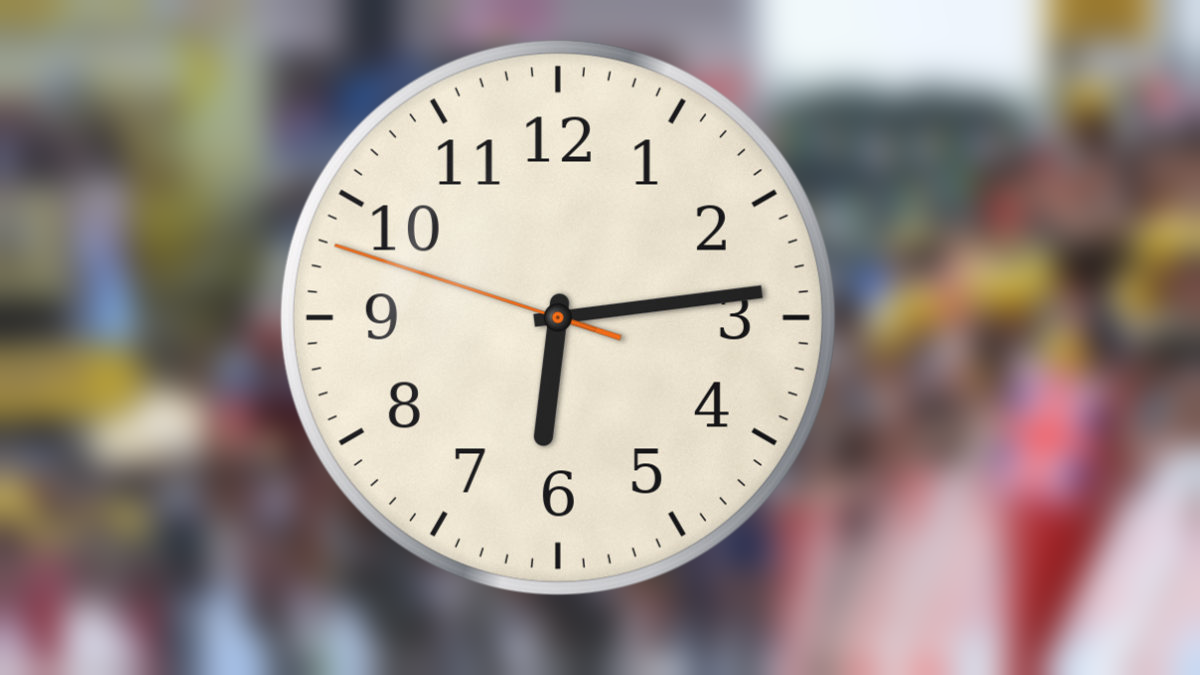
6h13m48s
